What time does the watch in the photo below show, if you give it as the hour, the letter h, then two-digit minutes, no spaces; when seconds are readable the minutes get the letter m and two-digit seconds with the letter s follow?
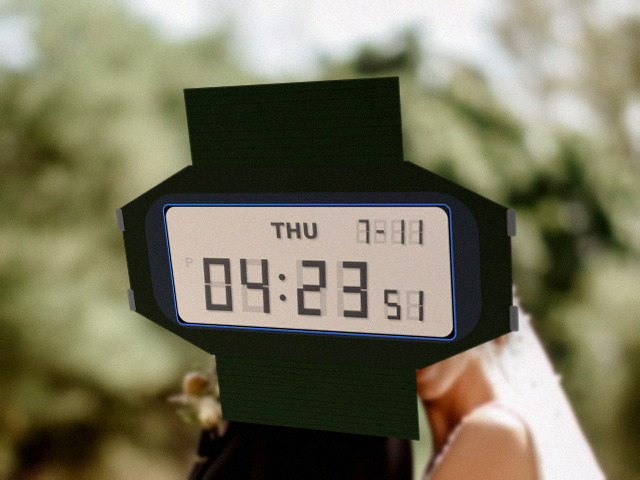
4h23m51s
